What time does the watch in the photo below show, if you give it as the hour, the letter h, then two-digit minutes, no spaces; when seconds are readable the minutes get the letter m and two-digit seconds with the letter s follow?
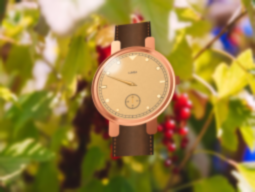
9h49
